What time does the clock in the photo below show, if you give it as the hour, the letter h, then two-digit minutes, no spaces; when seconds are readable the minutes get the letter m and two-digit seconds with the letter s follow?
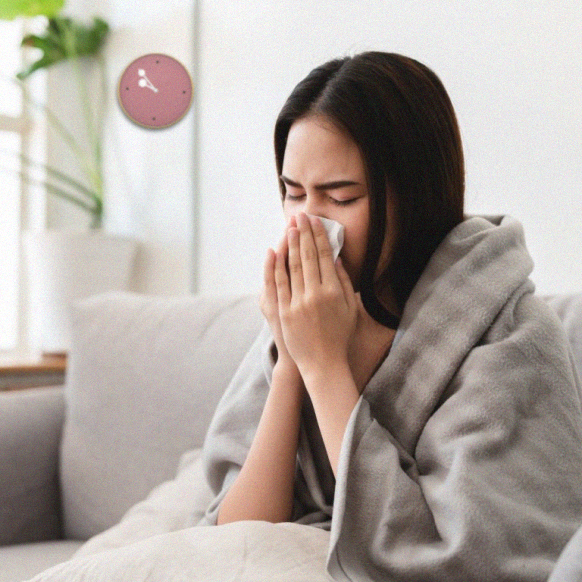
9h53
